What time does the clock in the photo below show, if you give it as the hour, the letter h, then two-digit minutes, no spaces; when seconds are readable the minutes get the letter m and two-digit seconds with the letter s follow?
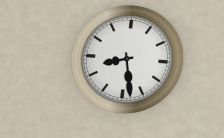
8h28
